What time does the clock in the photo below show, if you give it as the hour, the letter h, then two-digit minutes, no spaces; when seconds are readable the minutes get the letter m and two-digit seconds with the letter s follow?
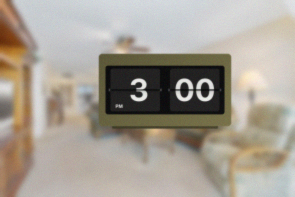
3h00
